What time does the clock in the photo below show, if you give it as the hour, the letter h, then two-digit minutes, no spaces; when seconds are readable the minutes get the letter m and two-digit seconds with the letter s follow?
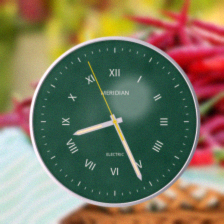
8h25m56s
